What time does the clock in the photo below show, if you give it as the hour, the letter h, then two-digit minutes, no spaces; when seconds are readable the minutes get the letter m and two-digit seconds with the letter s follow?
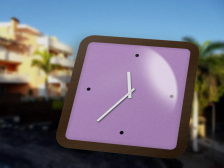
11h36
